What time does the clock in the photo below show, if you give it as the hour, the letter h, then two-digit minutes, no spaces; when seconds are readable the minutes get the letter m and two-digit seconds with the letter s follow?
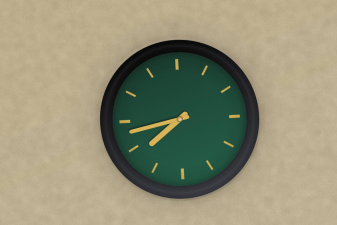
7h43
